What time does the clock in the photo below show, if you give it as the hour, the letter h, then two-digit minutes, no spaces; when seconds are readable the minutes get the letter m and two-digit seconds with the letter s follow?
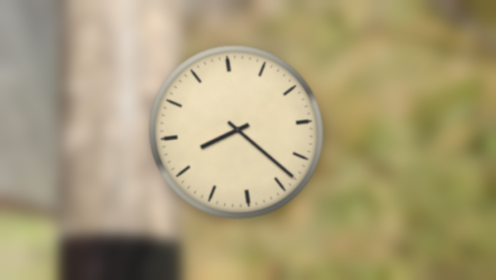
8h23
